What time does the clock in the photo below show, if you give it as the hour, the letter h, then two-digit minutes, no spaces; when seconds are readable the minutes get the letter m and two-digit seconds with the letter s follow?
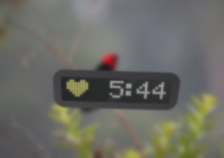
5h44
